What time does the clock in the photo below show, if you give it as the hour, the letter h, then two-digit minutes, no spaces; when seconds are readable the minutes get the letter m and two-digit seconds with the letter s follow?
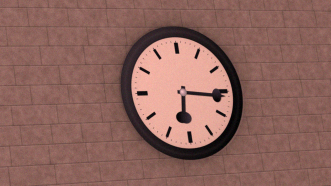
6h16
